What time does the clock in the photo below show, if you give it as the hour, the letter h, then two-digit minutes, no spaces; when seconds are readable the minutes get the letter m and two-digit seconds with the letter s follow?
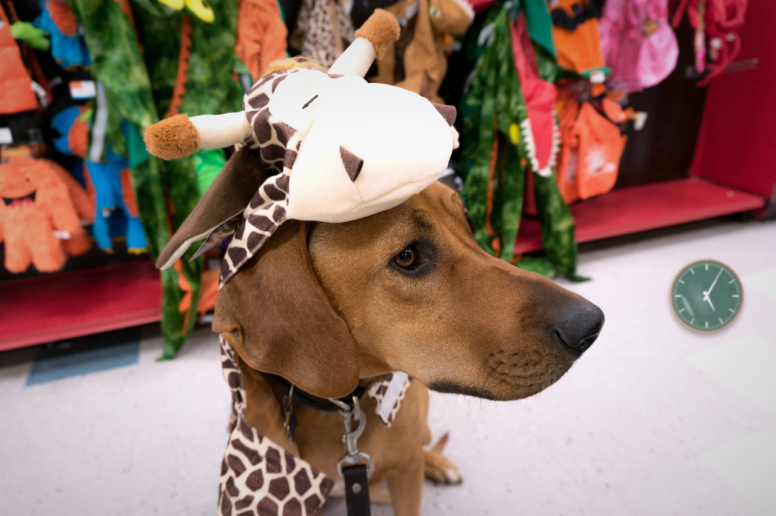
5h05
